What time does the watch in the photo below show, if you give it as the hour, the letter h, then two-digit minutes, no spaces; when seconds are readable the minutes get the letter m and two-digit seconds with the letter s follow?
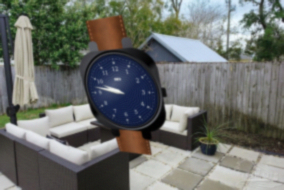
9h47
